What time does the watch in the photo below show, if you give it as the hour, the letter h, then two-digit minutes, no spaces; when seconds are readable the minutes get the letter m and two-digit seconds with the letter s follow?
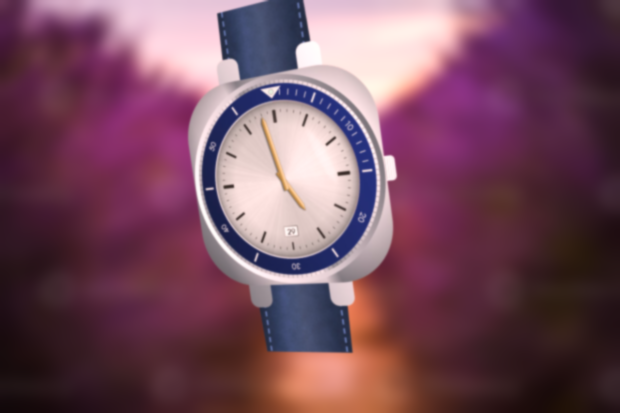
4h58
